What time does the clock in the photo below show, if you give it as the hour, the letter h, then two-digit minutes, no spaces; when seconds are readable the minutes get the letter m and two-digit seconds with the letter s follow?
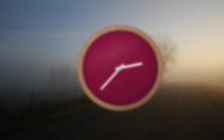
2h37
